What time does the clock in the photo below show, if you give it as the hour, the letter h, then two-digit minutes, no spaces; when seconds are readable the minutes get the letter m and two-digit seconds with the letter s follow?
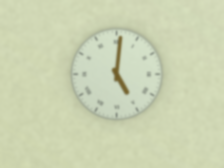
5h01
